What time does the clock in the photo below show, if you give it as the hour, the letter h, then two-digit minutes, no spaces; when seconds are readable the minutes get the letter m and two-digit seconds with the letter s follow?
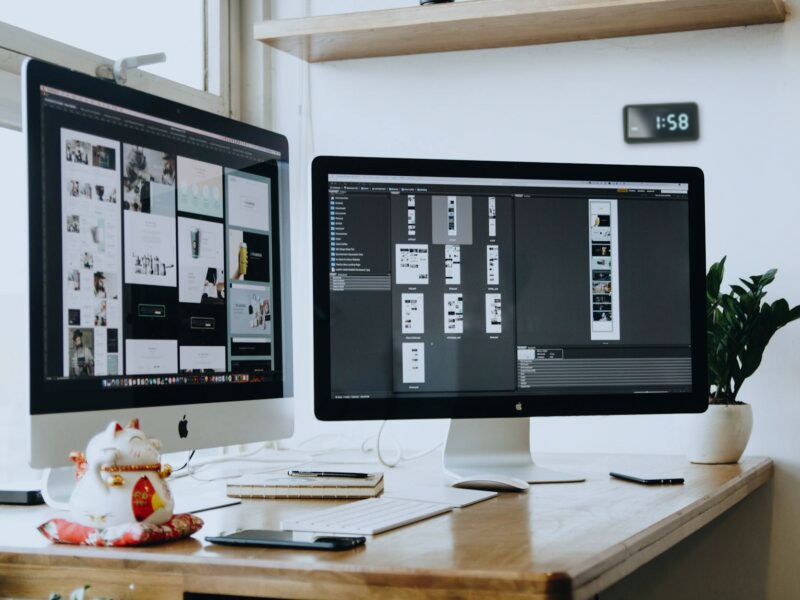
1h58
